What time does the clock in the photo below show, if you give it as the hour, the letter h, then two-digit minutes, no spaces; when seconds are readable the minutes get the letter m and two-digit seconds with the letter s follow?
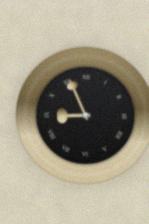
8h56
